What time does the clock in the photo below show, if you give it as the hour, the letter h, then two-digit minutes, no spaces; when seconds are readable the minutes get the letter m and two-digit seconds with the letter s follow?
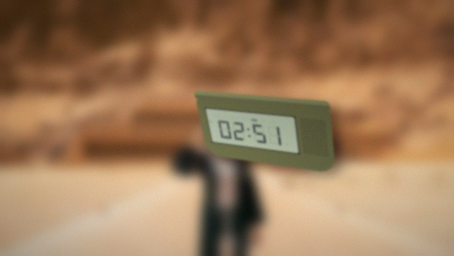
2h51
